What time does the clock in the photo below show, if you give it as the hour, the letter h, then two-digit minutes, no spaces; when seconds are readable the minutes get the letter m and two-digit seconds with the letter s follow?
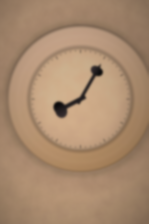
8h05
